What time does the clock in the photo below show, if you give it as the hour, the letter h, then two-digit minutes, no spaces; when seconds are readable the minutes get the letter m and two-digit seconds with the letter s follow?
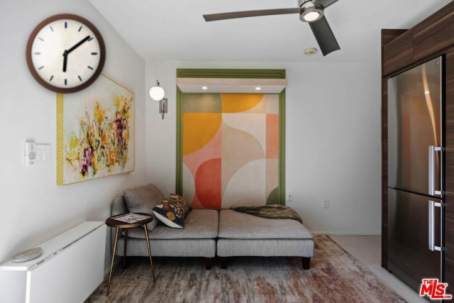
6h09
